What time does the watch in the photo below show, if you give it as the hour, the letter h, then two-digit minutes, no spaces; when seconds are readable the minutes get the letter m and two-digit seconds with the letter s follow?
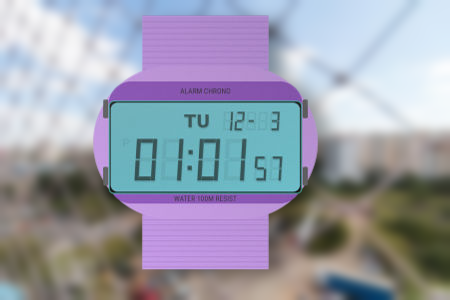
1h01m57s
